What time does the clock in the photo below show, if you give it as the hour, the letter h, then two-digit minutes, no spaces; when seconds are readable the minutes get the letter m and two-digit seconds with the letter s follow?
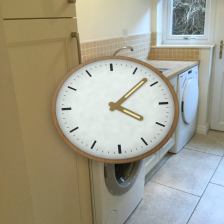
4h08
